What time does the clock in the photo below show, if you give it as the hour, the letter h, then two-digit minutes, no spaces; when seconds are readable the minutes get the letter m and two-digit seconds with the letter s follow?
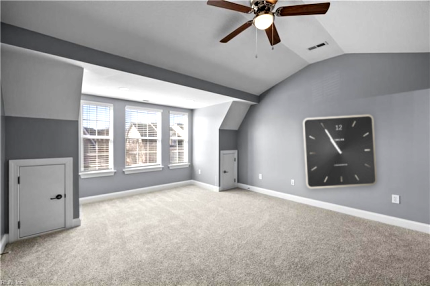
10h55
